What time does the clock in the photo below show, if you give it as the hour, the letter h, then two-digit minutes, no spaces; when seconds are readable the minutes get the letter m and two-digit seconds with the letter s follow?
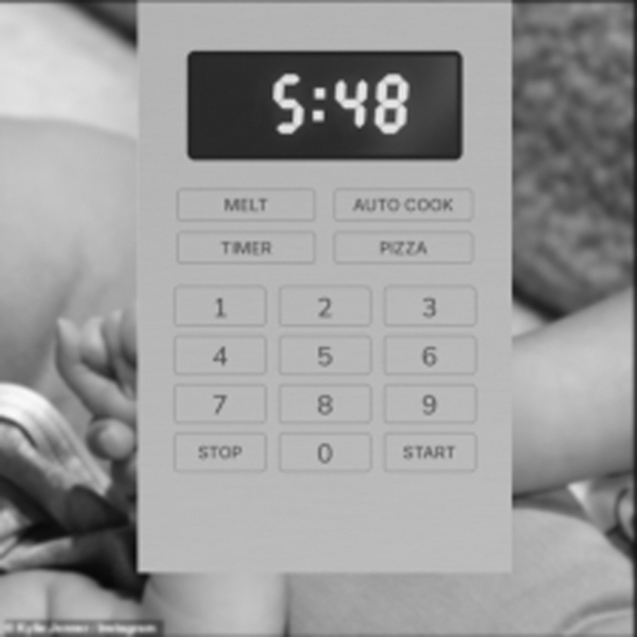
5h48
